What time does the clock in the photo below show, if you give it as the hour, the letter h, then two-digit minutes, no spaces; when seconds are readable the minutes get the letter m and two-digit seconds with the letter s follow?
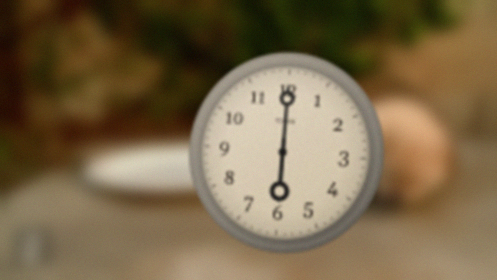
6h00
